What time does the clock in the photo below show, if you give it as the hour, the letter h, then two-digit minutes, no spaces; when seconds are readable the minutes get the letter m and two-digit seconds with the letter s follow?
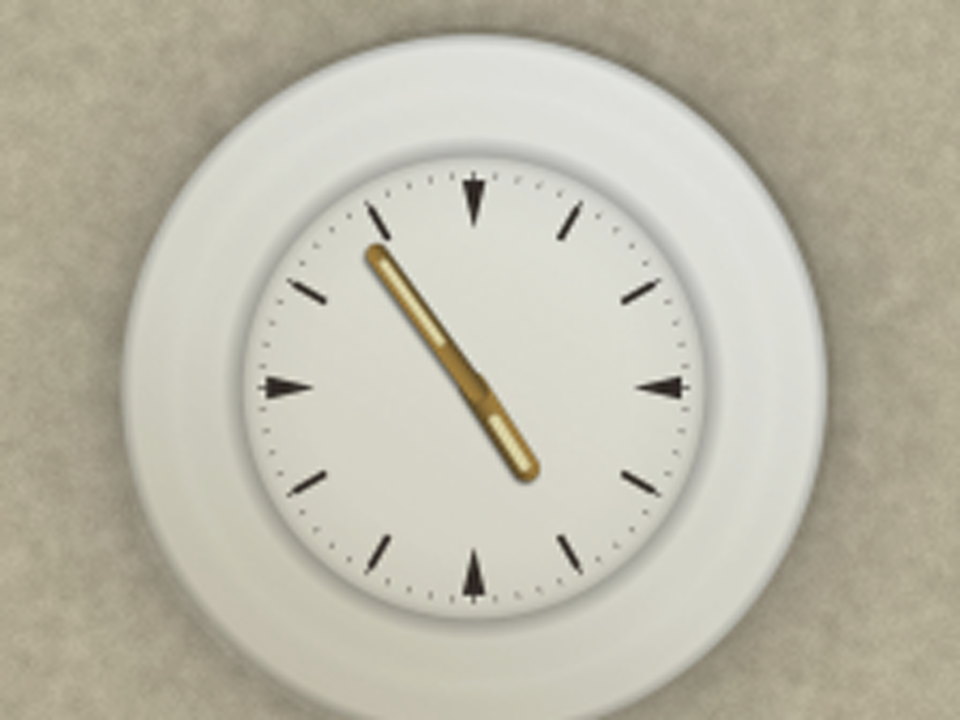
4h54
